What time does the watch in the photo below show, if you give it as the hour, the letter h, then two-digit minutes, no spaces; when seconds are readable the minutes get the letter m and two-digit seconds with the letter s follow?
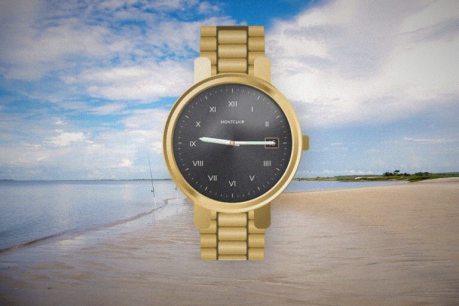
9h15
